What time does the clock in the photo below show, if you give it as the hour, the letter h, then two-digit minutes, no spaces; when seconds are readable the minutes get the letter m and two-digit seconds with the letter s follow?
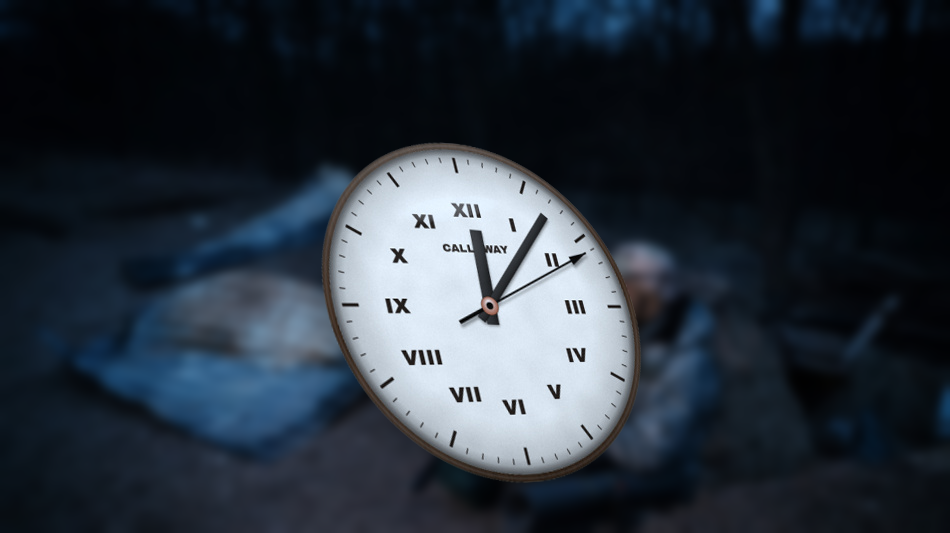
12h07m11s
